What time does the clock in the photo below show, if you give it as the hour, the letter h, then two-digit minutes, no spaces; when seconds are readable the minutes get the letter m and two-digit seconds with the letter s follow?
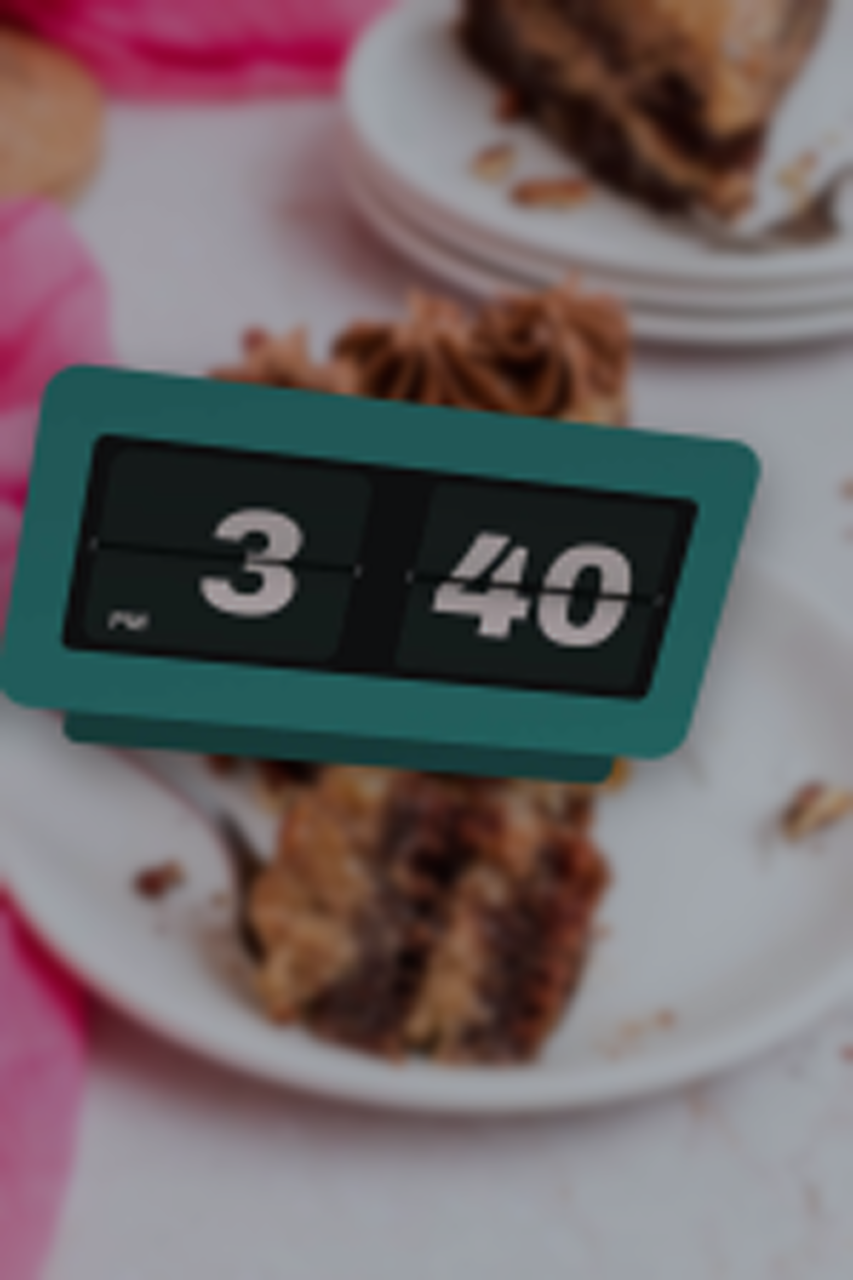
3h40
